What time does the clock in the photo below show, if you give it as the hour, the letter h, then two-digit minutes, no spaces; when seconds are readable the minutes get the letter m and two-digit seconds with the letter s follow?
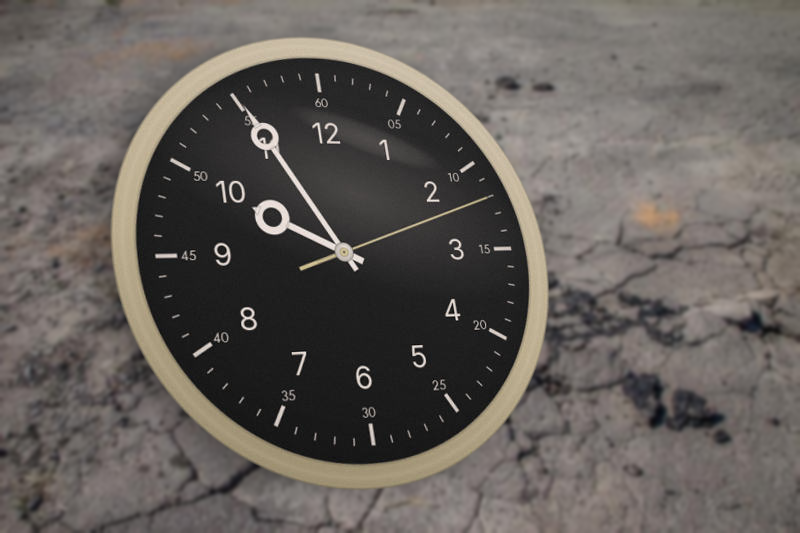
9h55m12s
